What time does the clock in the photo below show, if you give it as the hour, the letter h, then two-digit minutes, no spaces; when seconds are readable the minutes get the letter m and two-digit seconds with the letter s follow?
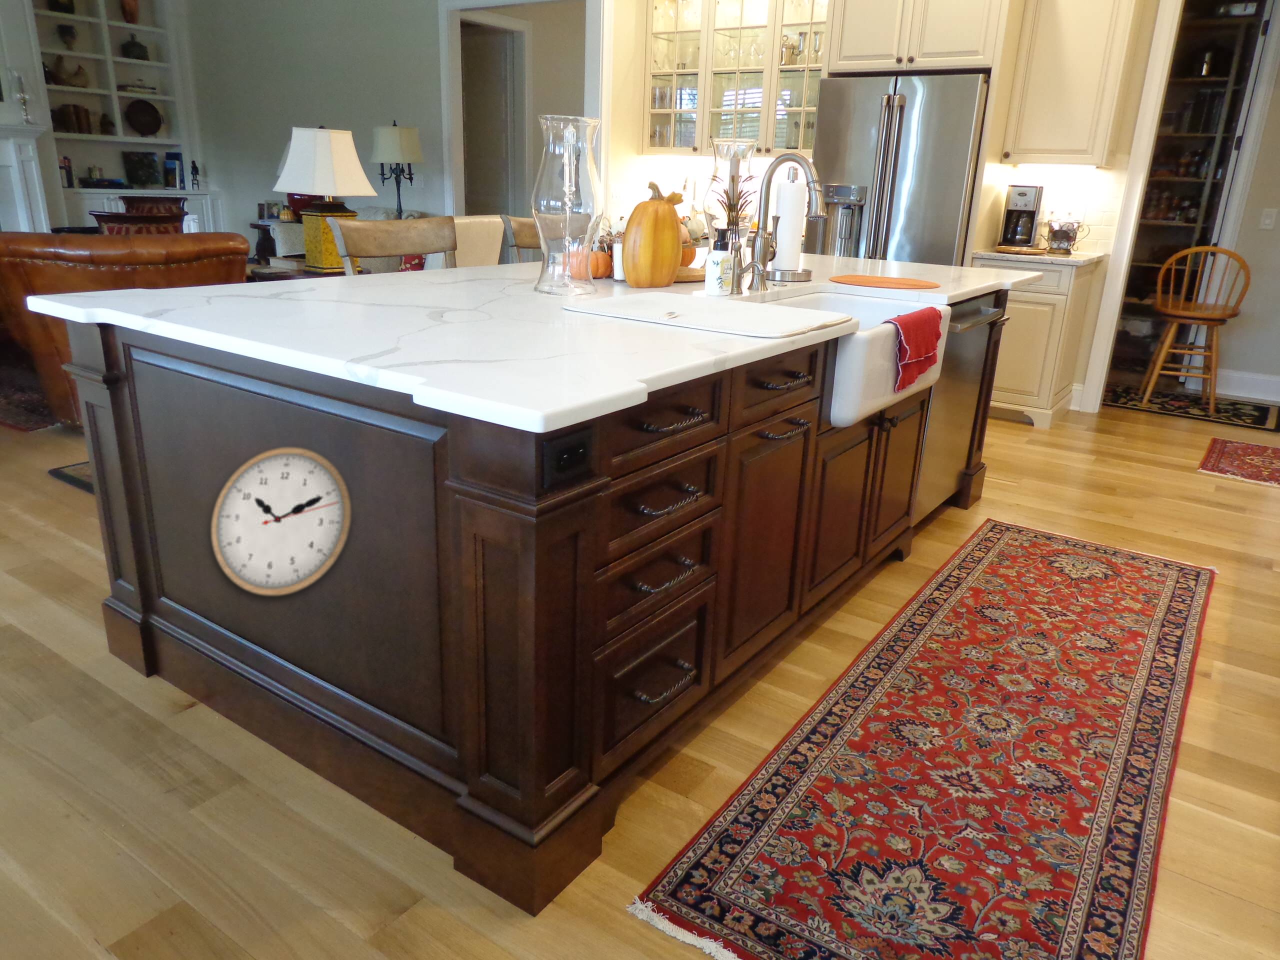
10h10m12s
